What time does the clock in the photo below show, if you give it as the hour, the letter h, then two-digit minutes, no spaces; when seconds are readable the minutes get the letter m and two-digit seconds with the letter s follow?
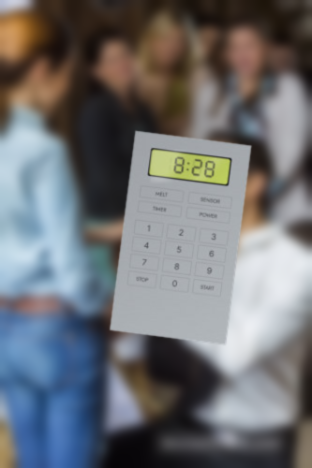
8h28
